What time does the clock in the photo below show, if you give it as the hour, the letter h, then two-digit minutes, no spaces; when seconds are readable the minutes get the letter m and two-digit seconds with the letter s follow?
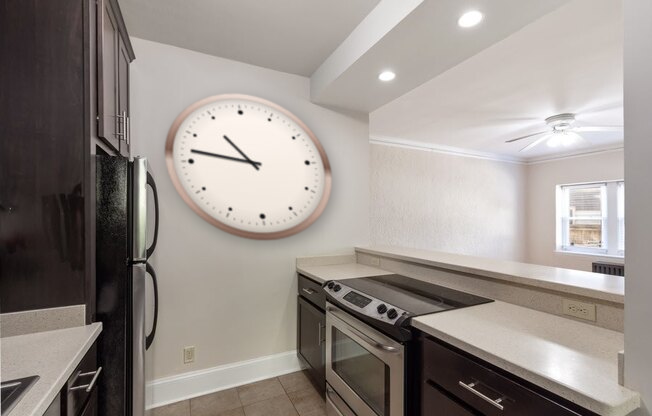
10h47
